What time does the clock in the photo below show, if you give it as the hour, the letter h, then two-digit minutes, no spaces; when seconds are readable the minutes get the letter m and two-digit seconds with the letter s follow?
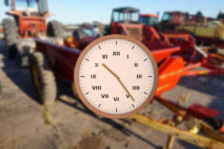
10h24
